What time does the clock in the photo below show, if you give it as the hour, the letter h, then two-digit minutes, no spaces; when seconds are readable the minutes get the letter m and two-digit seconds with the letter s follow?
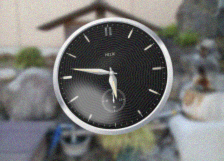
5h47
